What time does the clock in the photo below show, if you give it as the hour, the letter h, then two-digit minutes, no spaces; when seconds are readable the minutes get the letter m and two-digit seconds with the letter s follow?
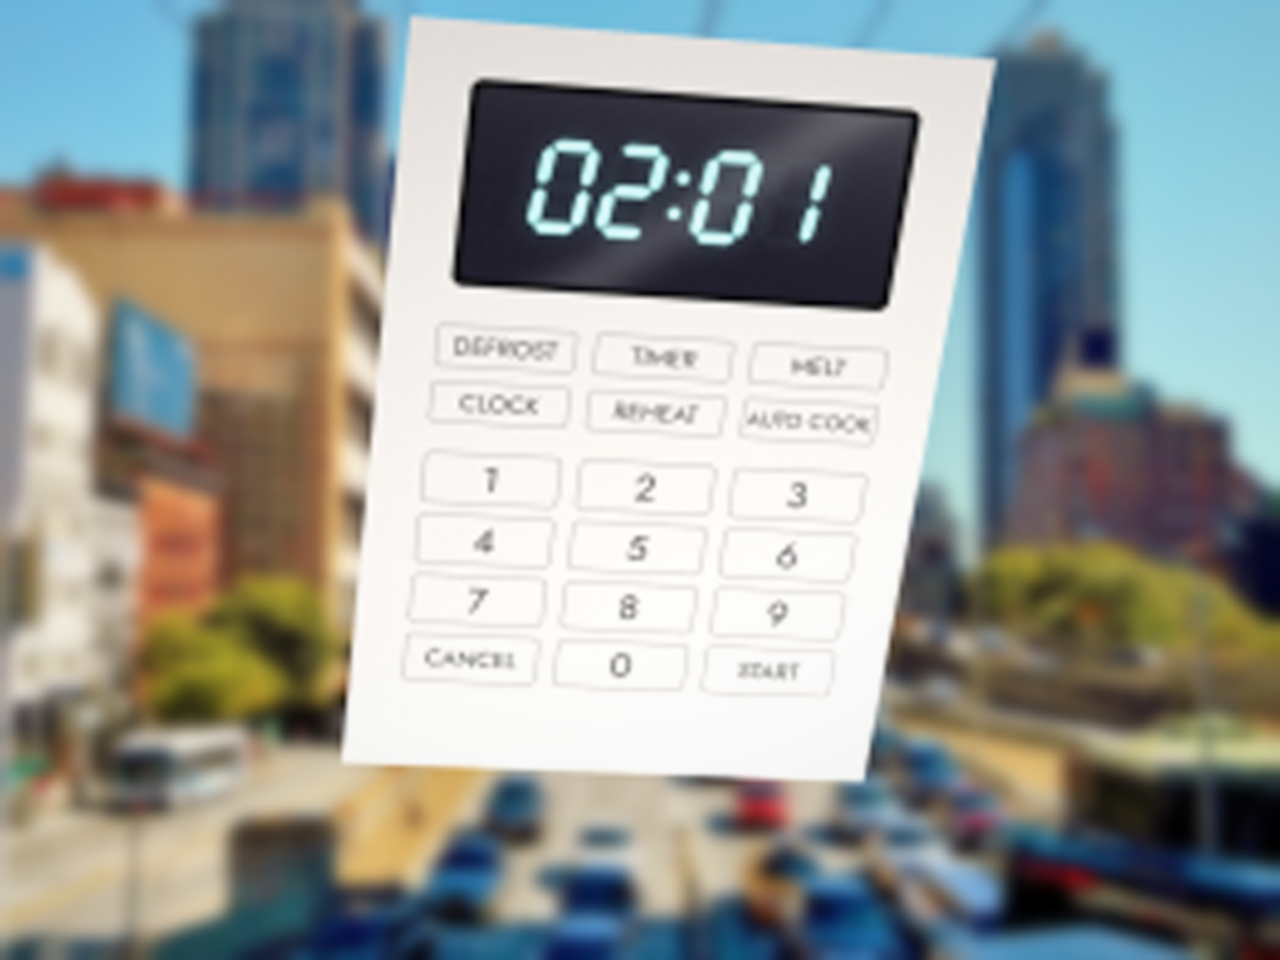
2h01
